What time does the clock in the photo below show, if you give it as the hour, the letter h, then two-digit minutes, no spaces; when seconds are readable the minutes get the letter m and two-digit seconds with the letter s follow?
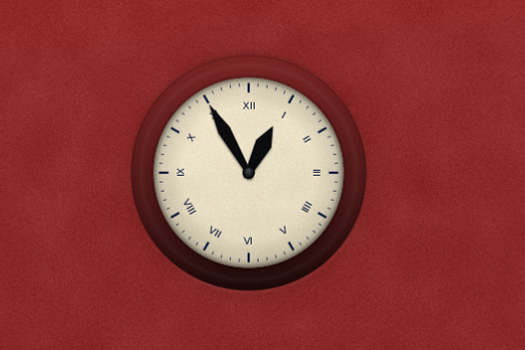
12h55
